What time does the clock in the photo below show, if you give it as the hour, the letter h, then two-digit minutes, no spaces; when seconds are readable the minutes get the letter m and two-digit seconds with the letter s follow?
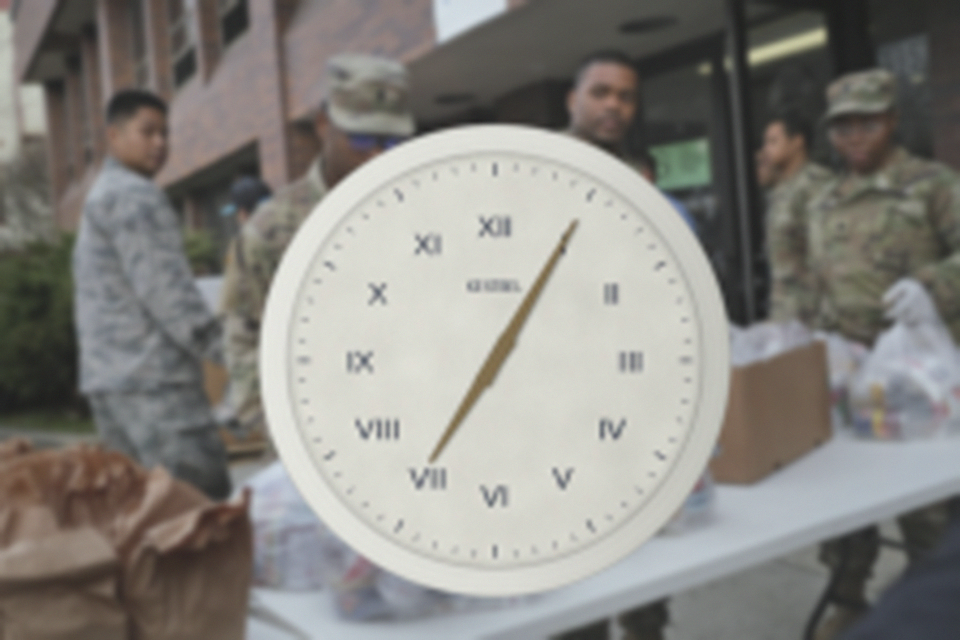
7h05
